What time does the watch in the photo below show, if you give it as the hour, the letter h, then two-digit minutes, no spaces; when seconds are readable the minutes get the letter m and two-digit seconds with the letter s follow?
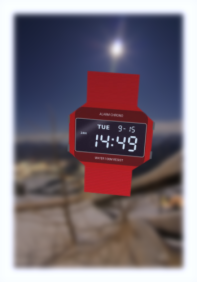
14h49
